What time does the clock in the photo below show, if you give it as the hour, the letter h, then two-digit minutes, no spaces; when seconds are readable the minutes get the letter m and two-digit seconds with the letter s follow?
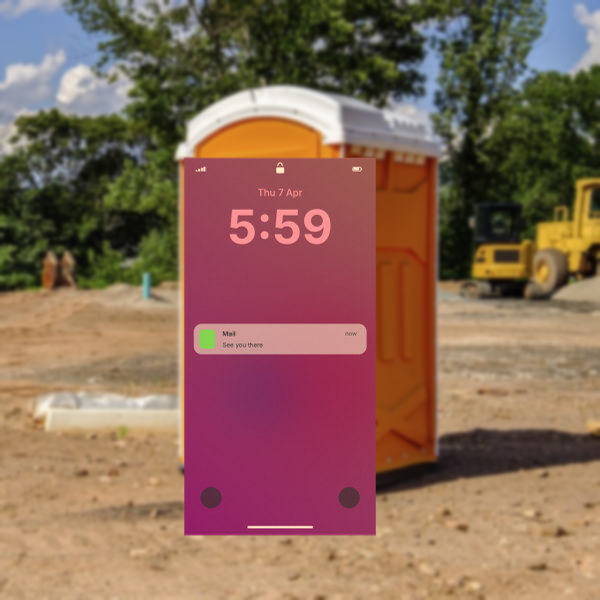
5h59
